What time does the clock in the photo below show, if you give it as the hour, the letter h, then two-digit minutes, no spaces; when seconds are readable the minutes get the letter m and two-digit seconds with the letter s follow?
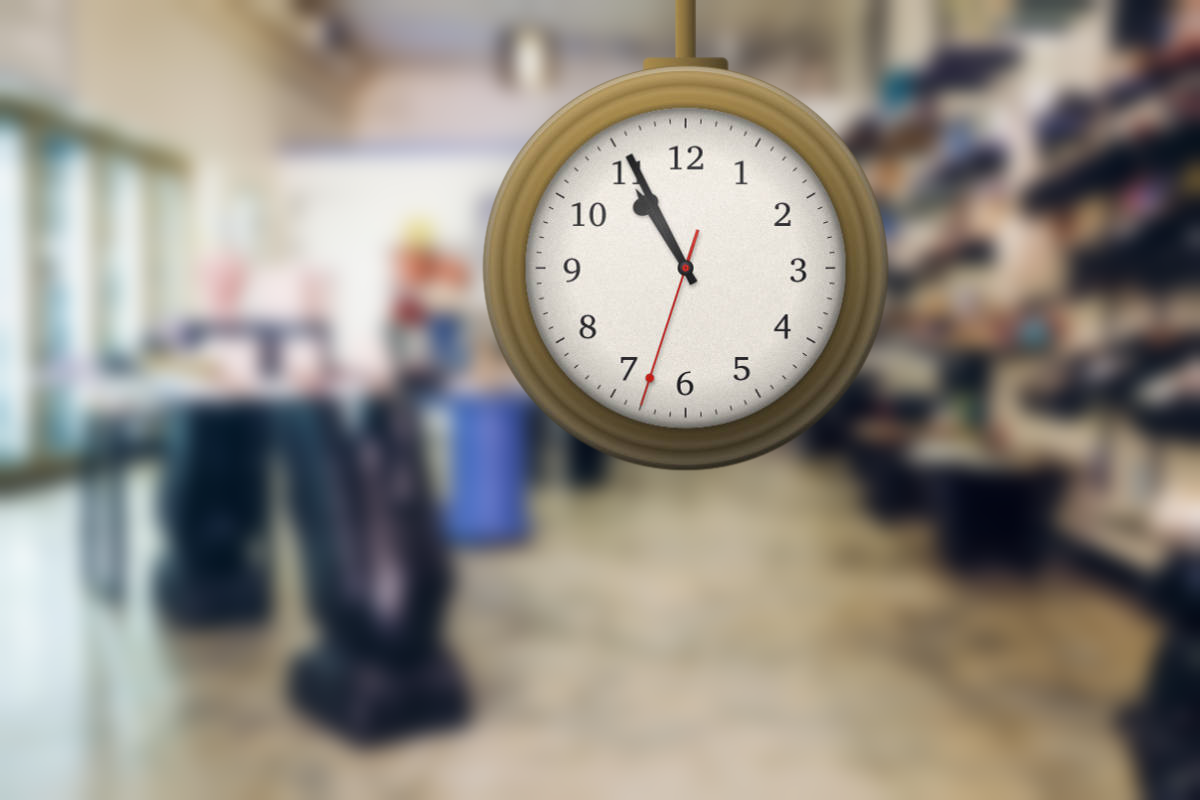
10h55m33s
